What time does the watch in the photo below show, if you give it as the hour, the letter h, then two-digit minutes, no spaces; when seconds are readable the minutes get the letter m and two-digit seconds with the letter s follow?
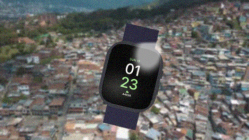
1h23
